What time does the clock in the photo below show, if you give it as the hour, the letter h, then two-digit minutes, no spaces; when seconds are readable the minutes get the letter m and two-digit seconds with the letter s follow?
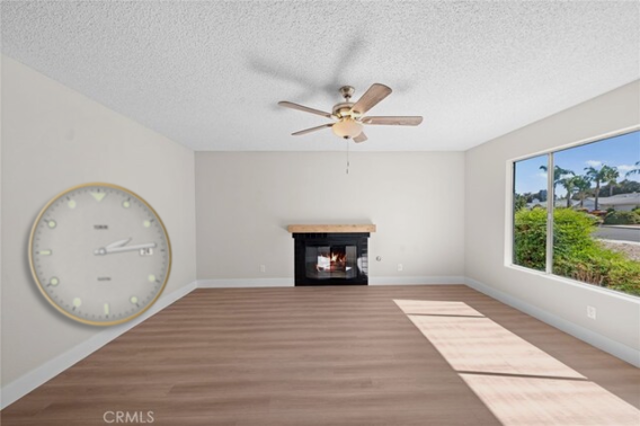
2h14
